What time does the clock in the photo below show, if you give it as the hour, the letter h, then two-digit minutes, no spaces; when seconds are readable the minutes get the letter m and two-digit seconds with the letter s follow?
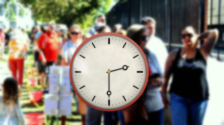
2h30
